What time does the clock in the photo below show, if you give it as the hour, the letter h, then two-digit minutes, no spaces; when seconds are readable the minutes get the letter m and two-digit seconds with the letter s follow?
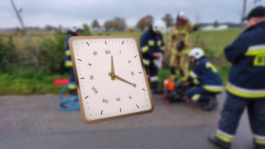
12h20
